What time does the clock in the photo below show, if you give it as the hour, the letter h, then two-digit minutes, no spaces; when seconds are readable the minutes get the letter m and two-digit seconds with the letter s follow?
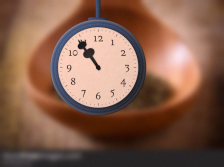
10h54
